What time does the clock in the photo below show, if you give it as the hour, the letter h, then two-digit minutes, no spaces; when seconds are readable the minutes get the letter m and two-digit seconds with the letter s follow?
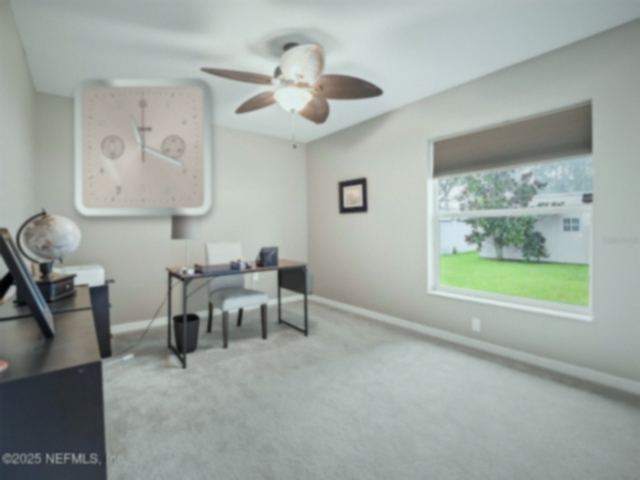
11h19
